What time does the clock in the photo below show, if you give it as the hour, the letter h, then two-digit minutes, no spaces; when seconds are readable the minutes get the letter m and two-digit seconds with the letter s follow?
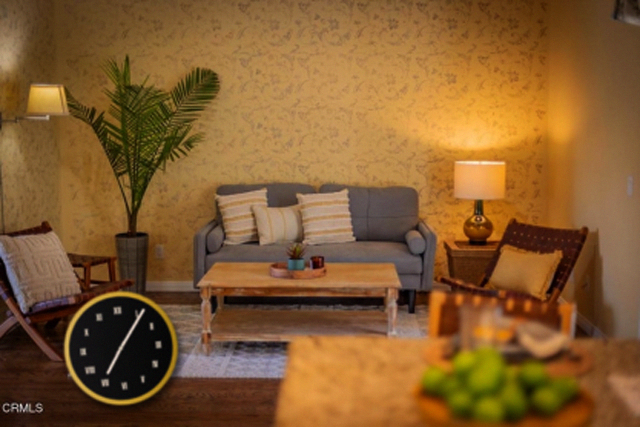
7h06
